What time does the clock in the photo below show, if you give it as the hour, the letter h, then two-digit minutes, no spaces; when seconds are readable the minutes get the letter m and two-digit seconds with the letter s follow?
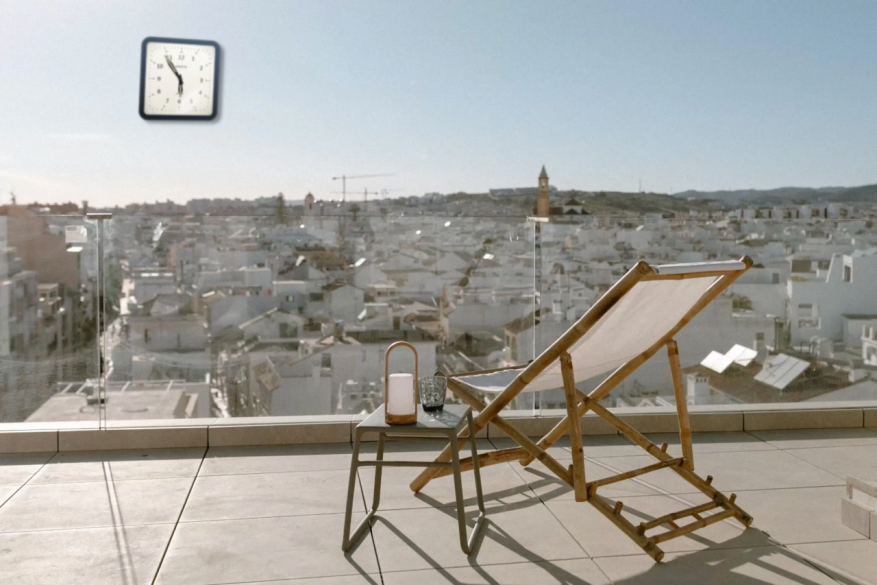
5h54
